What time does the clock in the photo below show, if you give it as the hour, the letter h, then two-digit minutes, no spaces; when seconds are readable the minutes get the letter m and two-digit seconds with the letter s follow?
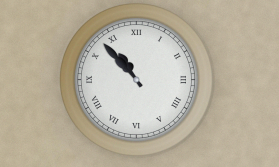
10h53
